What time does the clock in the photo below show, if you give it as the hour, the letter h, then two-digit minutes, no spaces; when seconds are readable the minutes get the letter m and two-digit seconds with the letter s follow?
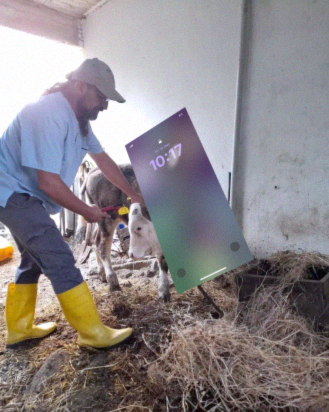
10h17
